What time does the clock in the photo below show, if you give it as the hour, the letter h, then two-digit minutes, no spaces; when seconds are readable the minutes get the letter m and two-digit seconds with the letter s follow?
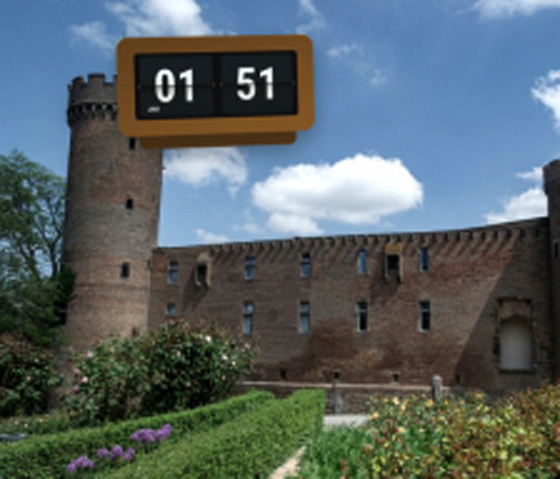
1h51
